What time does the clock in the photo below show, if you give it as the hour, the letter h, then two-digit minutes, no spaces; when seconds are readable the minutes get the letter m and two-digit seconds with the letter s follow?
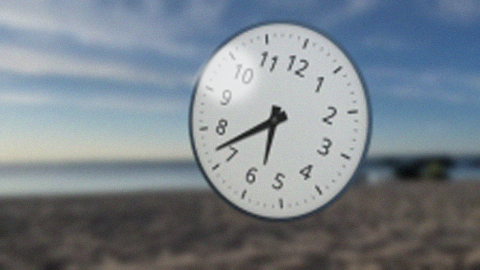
5h37
